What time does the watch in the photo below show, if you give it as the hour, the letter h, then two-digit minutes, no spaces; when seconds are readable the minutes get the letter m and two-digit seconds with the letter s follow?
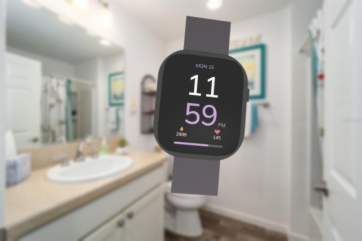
11h59
